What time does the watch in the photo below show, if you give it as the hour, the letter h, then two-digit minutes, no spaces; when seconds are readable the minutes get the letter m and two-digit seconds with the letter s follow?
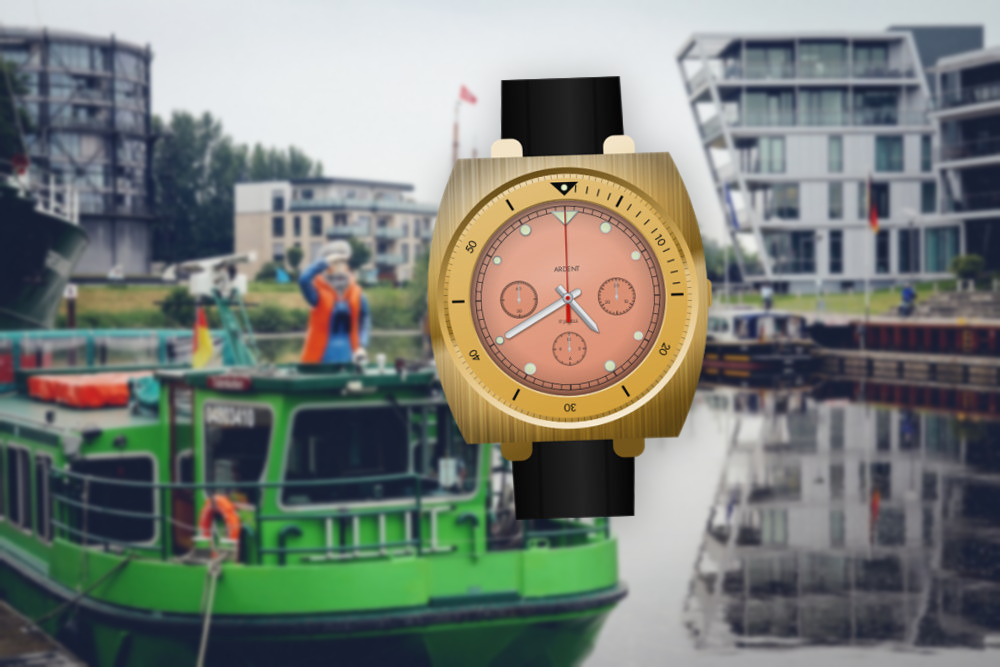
4h40
